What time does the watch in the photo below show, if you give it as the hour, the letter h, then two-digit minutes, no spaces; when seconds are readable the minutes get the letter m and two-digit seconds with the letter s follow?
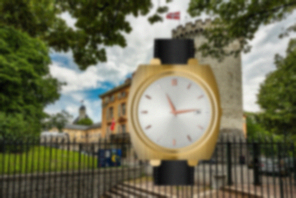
11h14
